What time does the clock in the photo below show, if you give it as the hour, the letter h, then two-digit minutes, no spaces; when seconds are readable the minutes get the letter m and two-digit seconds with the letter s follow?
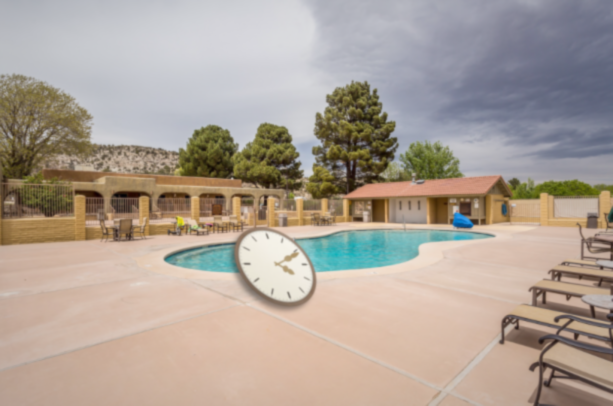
4h11
